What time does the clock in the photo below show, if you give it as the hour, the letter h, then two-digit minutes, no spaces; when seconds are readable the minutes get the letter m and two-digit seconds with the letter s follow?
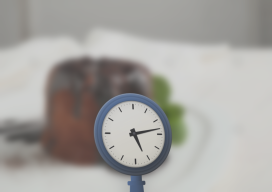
5h13
